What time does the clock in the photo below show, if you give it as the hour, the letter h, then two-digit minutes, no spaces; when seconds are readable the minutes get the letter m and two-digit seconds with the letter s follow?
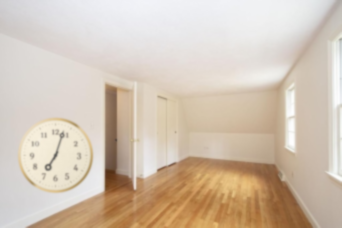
7h03
